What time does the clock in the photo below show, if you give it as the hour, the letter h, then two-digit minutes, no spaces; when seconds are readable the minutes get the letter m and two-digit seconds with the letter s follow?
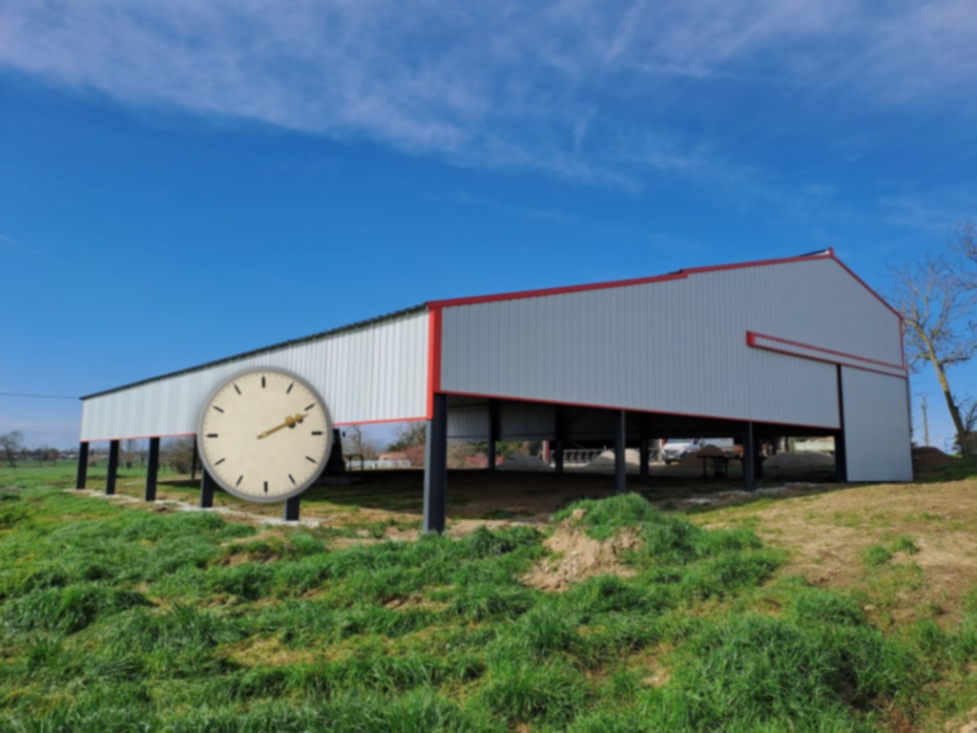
2h11
